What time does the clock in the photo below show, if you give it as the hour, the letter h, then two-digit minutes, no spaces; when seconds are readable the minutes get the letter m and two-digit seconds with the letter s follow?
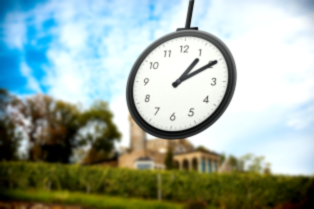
1h10
